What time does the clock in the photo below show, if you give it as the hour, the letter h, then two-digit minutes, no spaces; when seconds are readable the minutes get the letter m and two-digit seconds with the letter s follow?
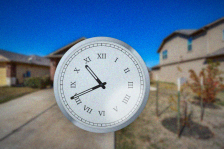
10h41
